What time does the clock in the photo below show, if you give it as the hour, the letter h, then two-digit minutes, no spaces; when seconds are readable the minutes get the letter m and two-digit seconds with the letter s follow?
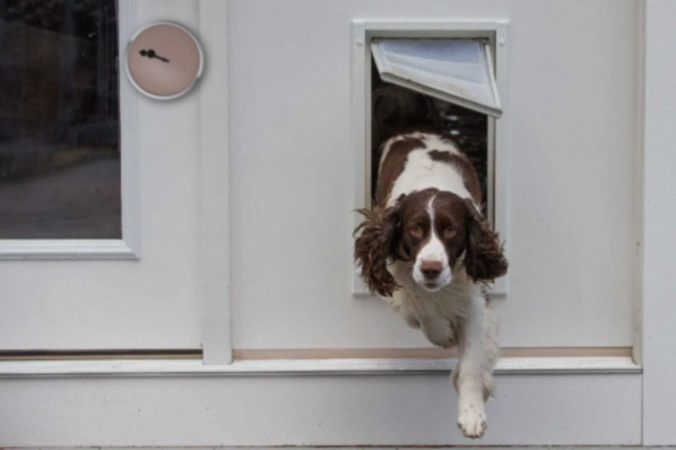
9h48
